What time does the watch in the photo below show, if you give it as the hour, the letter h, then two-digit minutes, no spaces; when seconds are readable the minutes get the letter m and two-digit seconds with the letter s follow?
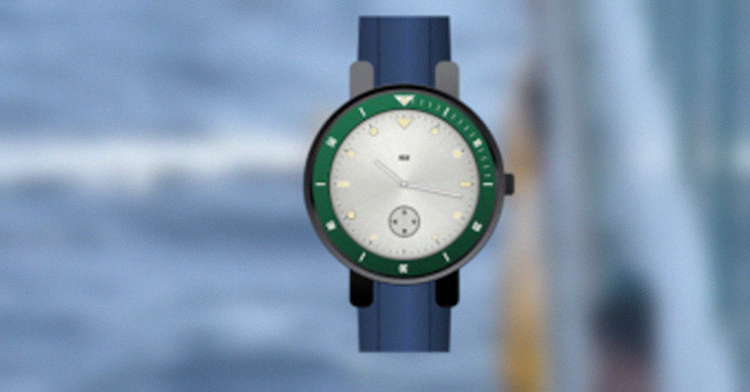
10h17
